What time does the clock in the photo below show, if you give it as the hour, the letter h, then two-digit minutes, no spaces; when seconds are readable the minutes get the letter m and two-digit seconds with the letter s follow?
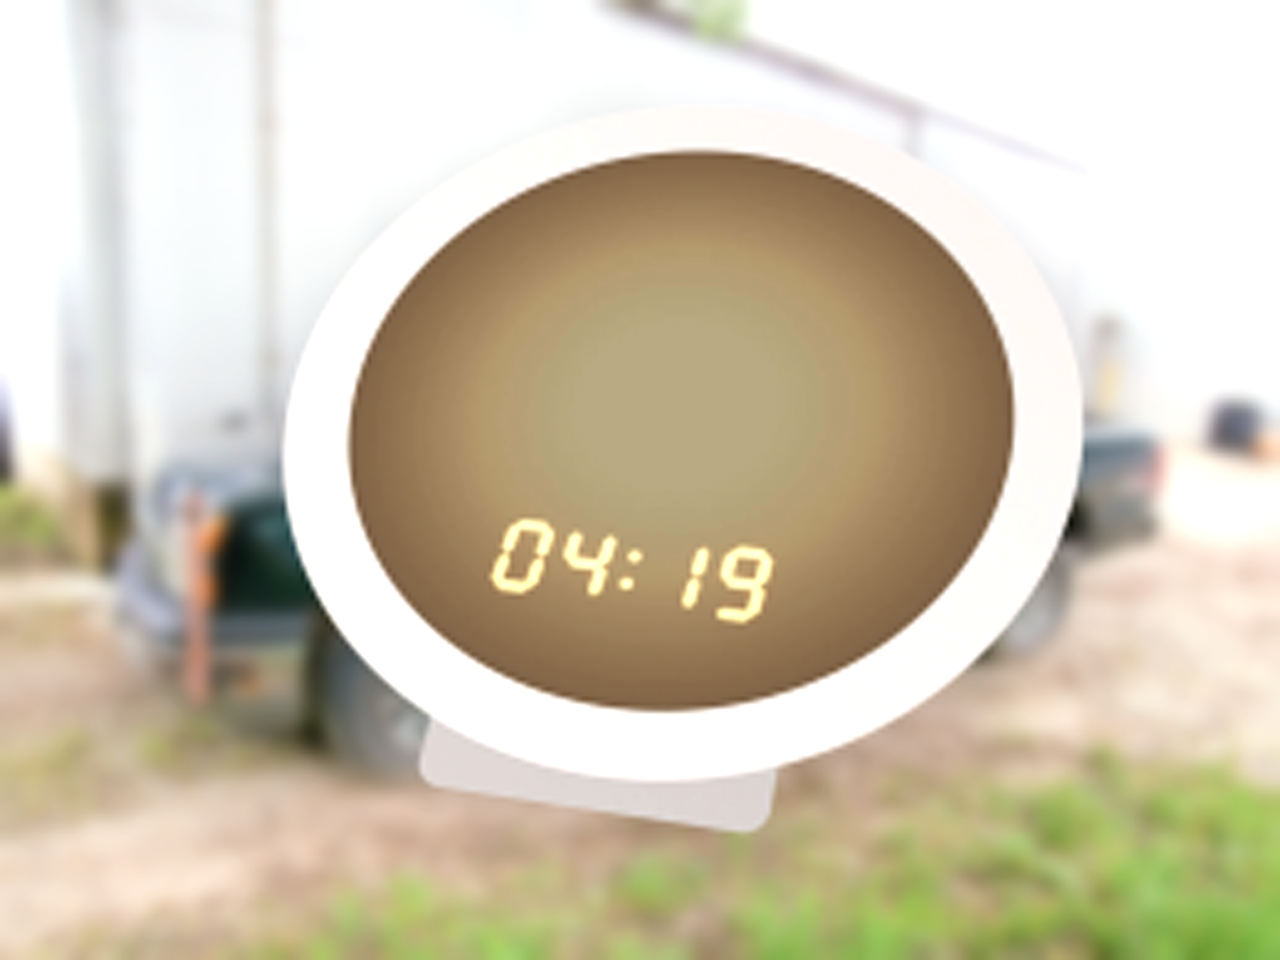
4h19
